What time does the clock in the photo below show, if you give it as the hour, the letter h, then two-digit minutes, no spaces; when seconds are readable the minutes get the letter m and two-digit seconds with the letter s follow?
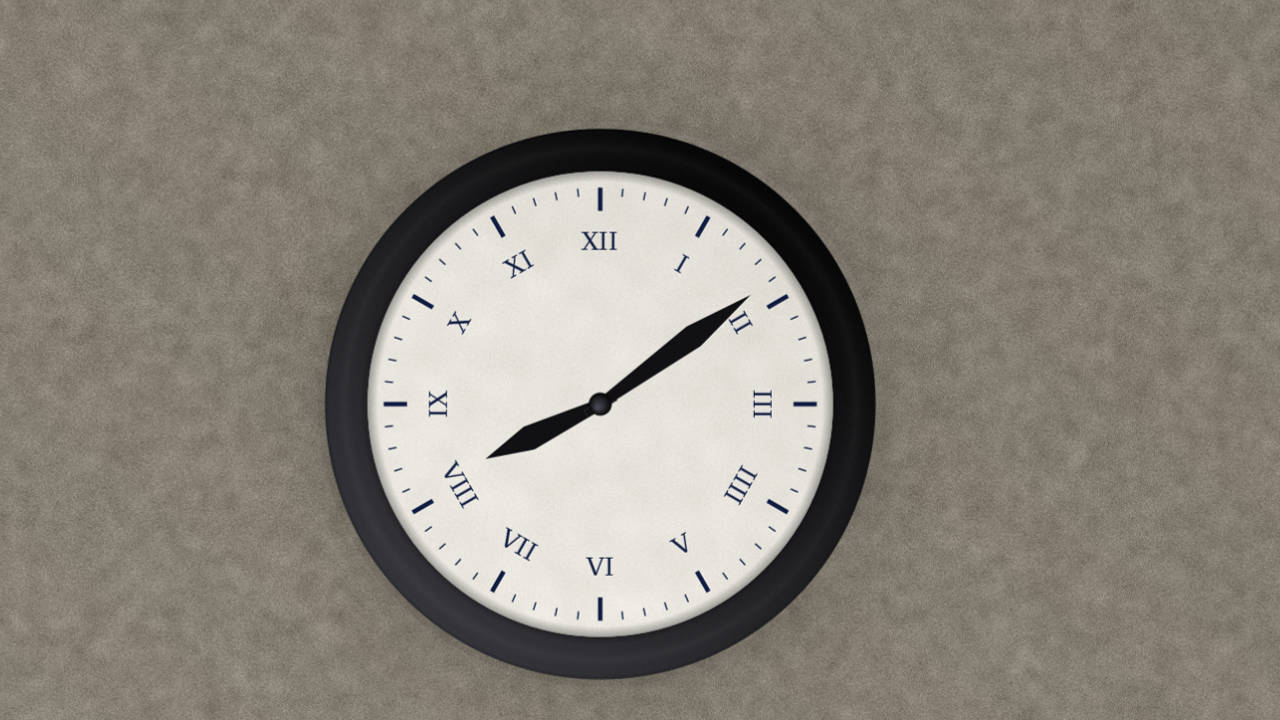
8h09
